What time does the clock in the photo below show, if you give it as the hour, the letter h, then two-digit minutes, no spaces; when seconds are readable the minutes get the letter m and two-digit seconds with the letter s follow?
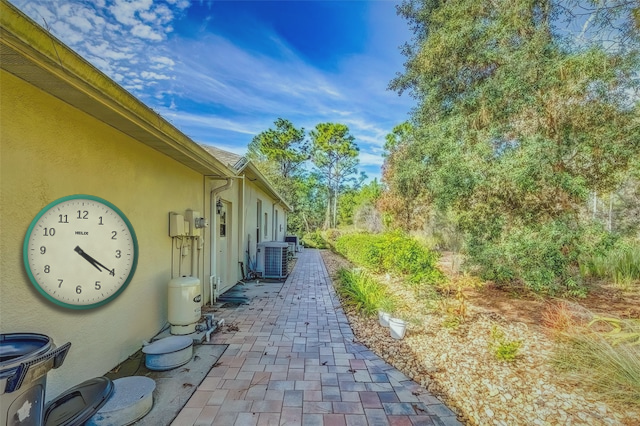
4h20
